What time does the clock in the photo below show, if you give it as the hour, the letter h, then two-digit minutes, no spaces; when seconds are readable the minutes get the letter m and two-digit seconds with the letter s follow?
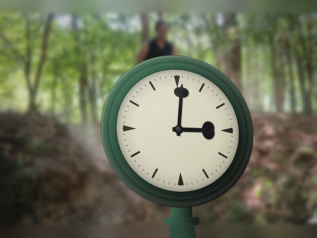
3h01
